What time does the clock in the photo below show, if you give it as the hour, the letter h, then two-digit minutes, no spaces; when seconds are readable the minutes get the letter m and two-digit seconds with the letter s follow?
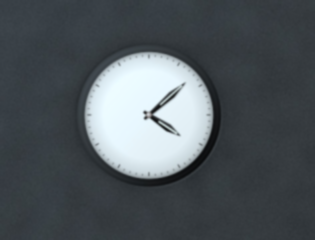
4h08
